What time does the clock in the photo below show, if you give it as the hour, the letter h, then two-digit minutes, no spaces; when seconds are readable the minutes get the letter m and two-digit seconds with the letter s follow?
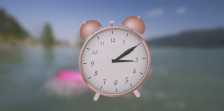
3h10
